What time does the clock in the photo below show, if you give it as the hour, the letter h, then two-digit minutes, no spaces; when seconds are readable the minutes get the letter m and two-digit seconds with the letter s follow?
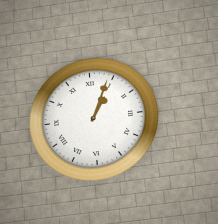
1h04
